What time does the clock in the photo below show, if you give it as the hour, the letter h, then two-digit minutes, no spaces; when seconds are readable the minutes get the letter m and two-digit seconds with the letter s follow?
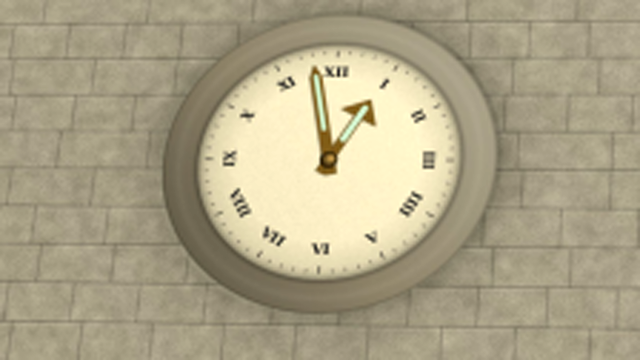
12h58
